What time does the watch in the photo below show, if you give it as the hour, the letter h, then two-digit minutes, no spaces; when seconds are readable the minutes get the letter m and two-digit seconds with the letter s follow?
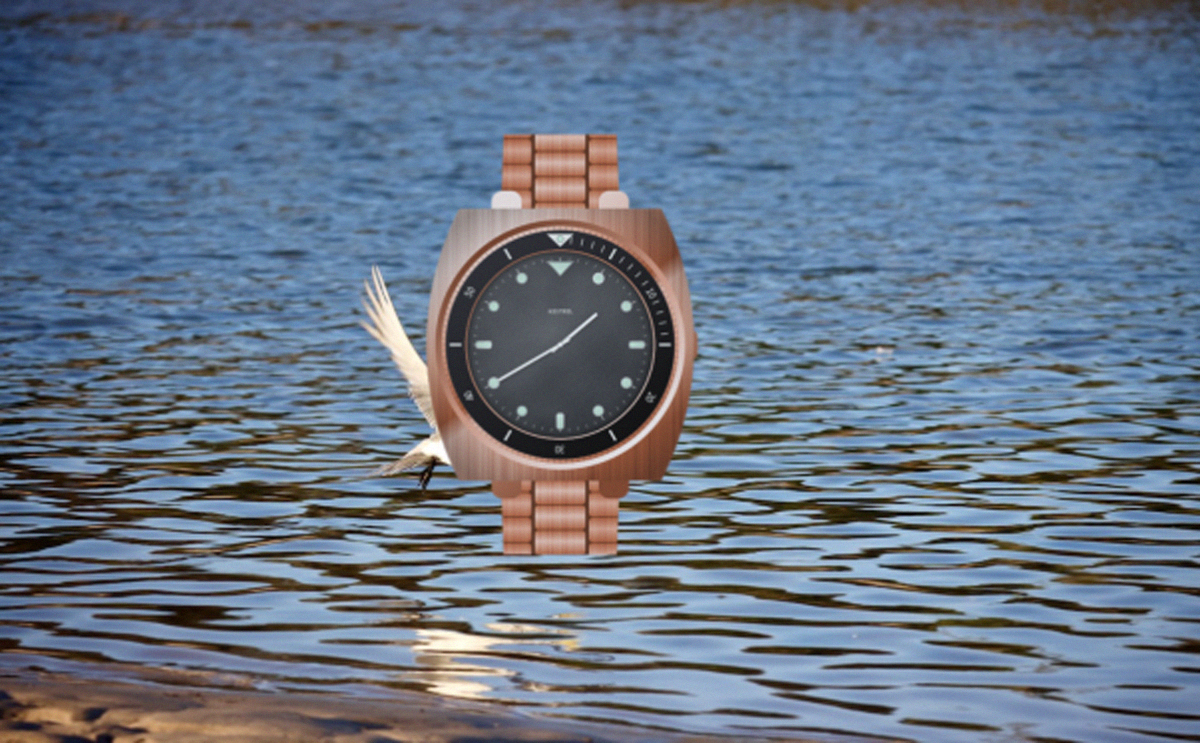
1h40
